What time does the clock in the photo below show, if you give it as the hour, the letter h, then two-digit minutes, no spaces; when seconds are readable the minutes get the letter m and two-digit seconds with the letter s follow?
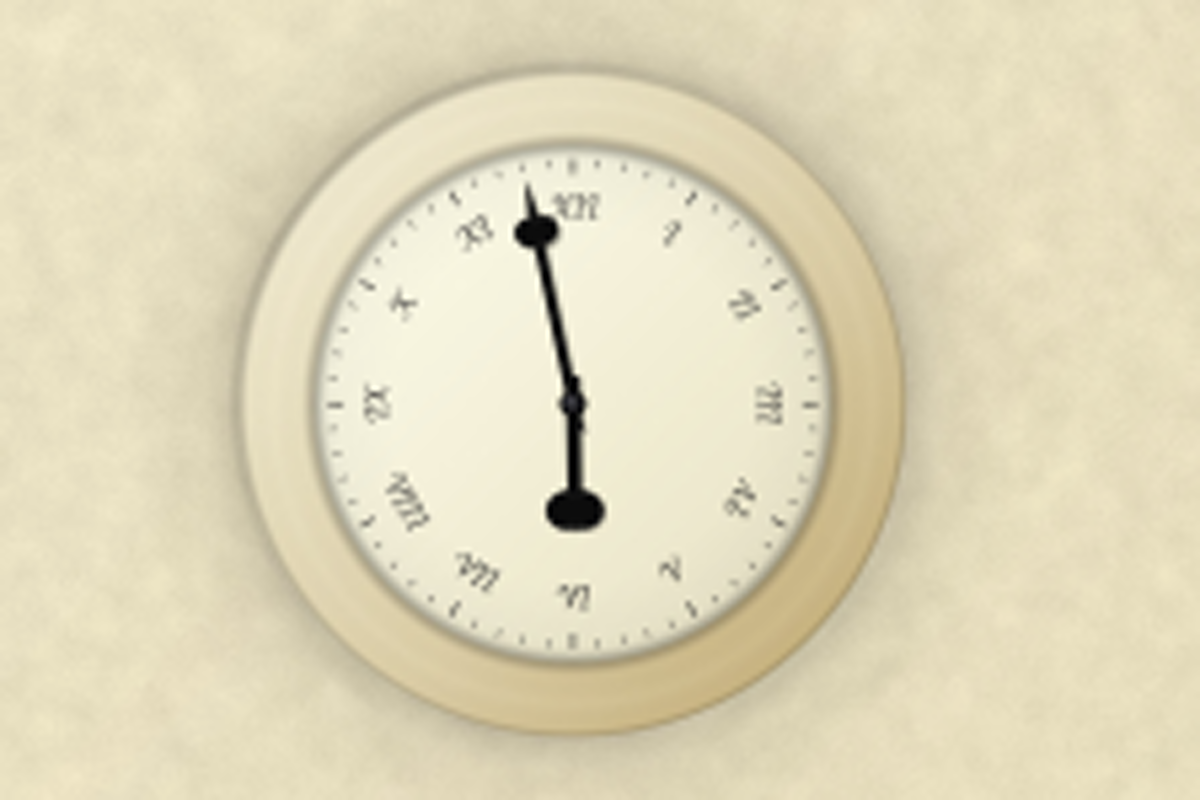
5h58
